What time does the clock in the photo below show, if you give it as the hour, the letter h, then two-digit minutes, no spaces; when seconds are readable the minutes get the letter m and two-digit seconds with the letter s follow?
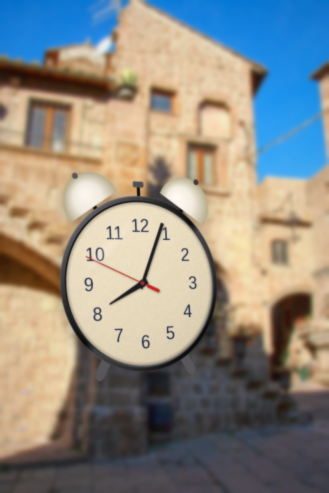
8h03m49s
